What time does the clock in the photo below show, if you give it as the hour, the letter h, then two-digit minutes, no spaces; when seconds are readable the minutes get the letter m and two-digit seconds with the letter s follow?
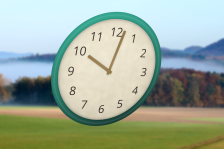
10h02
